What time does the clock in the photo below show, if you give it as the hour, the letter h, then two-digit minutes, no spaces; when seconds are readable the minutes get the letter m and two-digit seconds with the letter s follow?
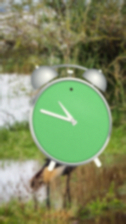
10h48
